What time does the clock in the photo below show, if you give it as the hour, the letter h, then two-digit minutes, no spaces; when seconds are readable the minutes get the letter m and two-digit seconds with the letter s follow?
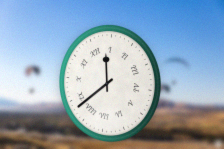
12h43
